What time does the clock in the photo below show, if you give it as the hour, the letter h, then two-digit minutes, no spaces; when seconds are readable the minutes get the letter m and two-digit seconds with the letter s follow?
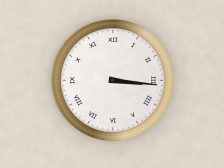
3h16
